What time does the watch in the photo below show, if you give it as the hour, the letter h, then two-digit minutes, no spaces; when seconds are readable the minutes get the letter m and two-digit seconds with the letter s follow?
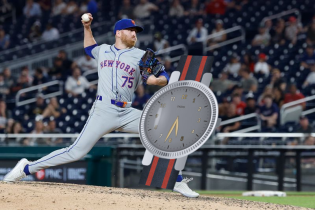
5h32
